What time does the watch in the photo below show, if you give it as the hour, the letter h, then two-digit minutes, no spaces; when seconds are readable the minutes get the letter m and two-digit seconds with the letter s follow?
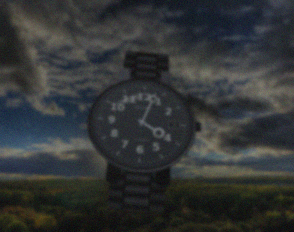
4h03
